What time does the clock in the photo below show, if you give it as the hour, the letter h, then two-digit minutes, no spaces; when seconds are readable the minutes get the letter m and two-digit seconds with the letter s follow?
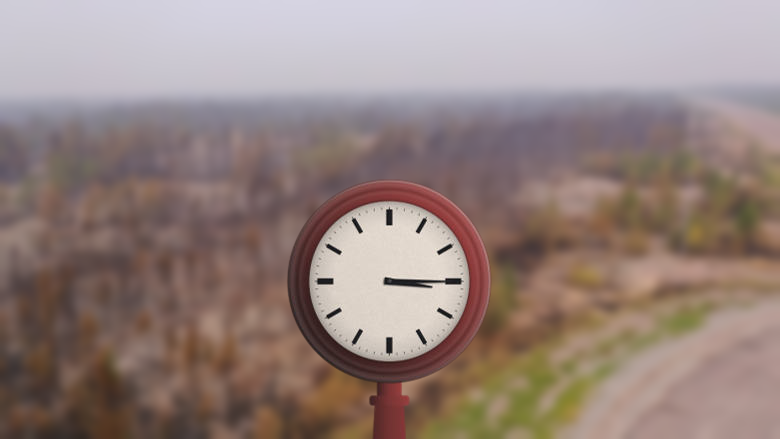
3h15
